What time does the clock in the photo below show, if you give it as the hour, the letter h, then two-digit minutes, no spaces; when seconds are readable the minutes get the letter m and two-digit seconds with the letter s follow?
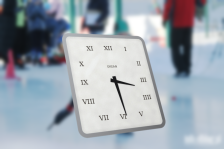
3h29
